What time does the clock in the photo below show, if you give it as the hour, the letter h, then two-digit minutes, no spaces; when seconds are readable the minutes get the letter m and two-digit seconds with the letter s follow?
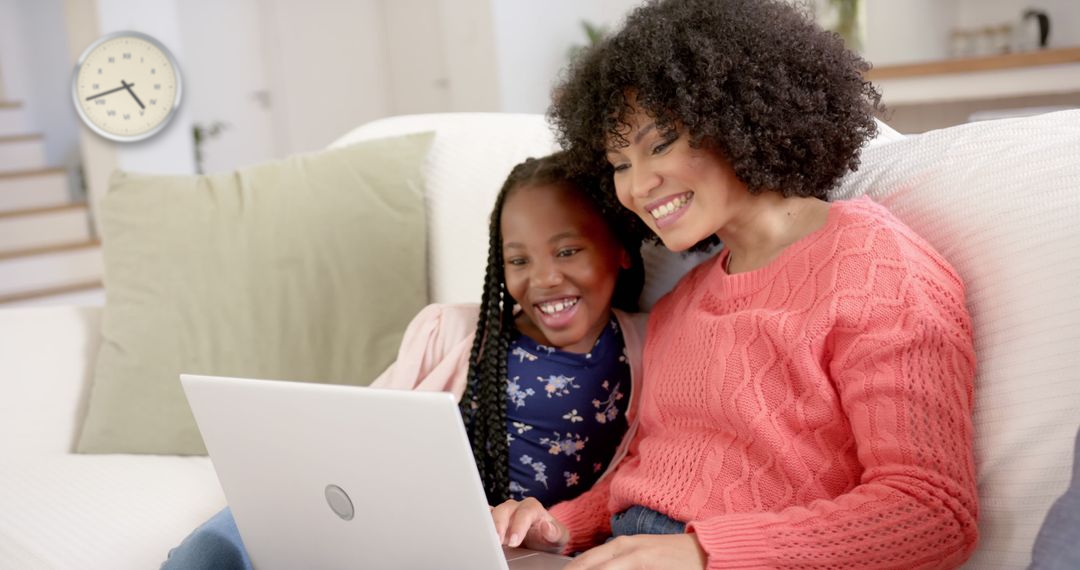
4h42
